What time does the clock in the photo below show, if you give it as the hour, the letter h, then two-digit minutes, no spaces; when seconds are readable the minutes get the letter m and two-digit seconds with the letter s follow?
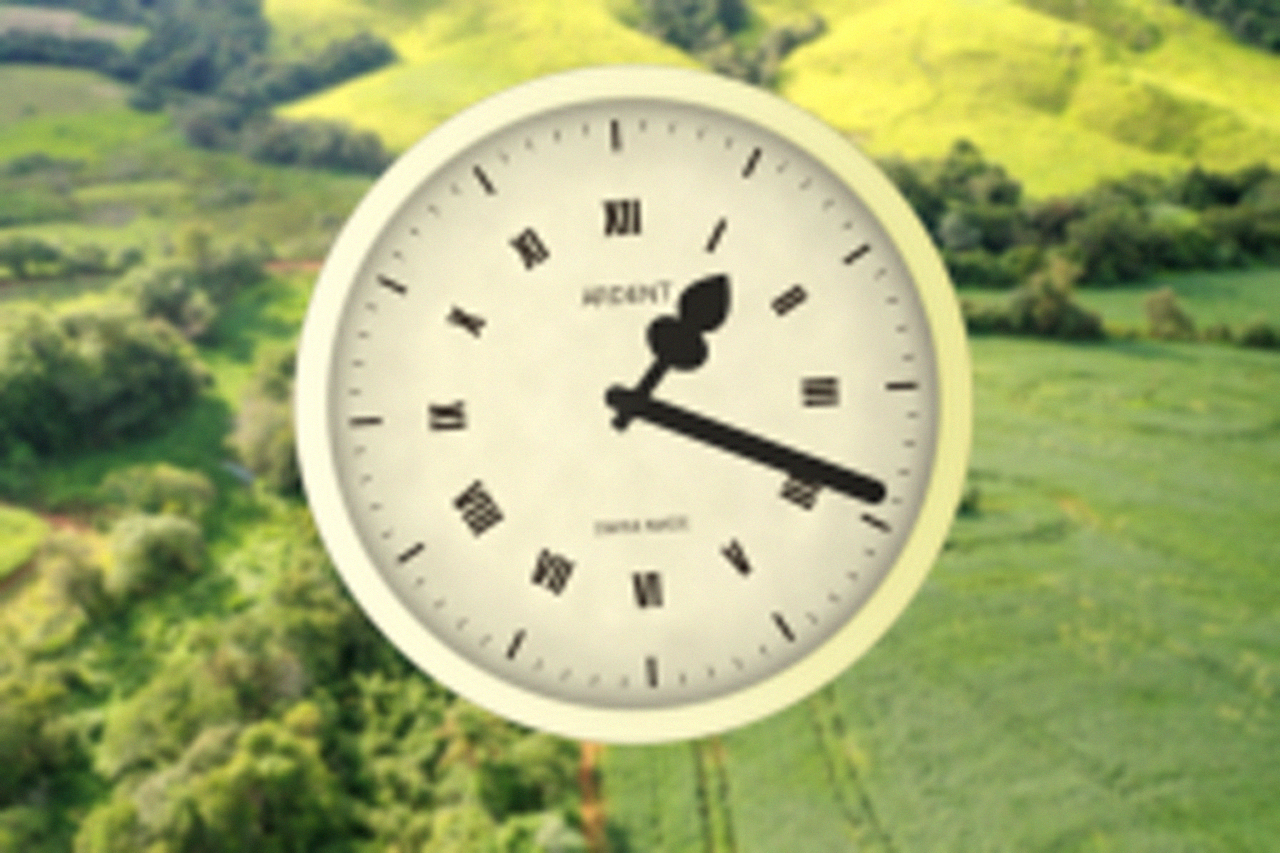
1h19
